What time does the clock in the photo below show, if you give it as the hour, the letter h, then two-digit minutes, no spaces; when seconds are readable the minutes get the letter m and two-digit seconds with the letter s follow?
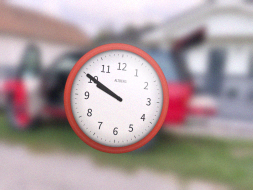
9h50
